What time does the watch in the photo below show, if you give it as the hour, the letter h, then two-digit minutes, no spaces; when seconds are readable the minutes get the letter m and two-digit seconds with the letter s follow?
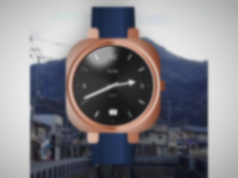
2h41
